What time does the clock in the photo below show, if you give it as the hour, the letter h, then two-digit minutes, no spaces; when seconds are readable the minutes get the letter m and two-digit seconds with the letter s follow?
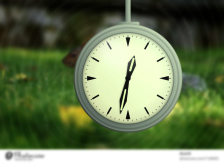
12h32
